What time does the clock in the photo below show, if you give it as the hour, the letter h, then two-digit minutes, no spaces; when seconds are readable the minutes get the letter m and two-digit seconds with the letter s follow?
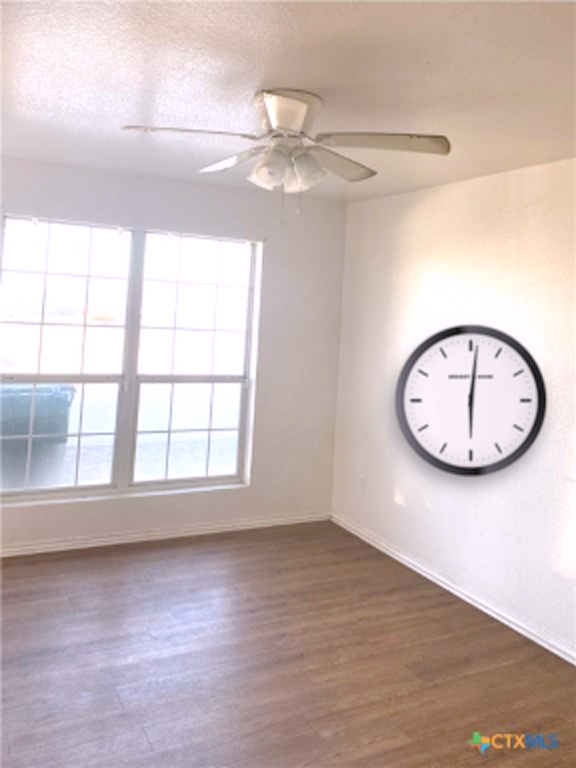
6h01
